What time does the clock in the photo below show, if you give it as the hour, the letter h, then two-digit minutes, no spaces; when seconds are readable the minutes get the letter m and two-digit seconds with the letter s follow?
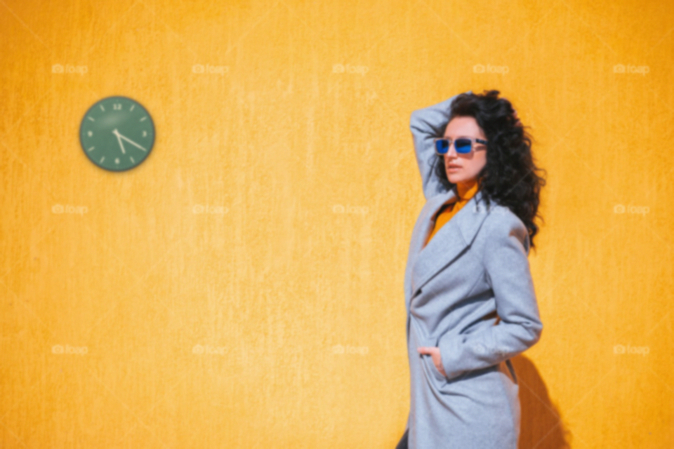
5h20
